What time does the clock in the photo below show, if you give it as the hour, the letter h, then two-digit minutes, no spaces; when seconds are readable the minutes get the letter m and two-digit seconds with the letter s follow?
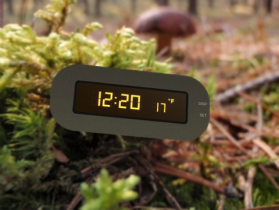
12h20
